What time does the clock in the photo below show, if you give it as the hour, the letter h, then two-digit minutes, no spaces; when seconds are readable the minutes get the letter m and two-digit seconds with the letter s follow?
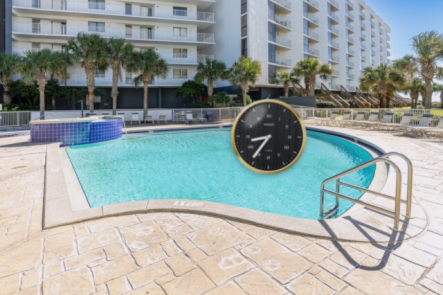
8h36
